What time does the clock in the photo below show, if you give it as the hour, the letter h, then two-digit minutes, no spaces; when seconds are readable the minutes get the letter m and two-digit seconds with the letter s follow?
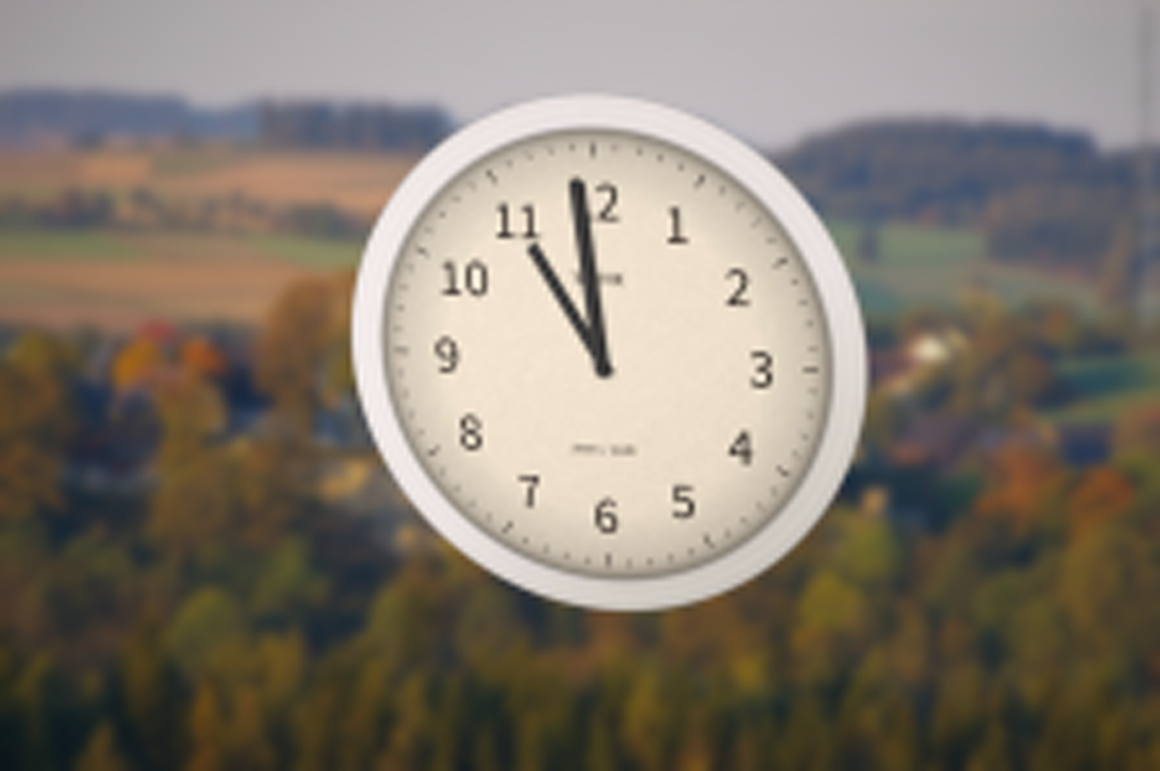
10h59
